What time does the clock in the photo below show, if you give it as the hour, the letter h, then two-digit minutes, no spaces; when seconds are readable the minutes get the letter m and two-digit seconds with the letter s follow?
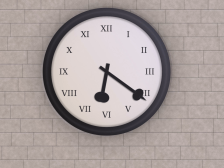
6h21
